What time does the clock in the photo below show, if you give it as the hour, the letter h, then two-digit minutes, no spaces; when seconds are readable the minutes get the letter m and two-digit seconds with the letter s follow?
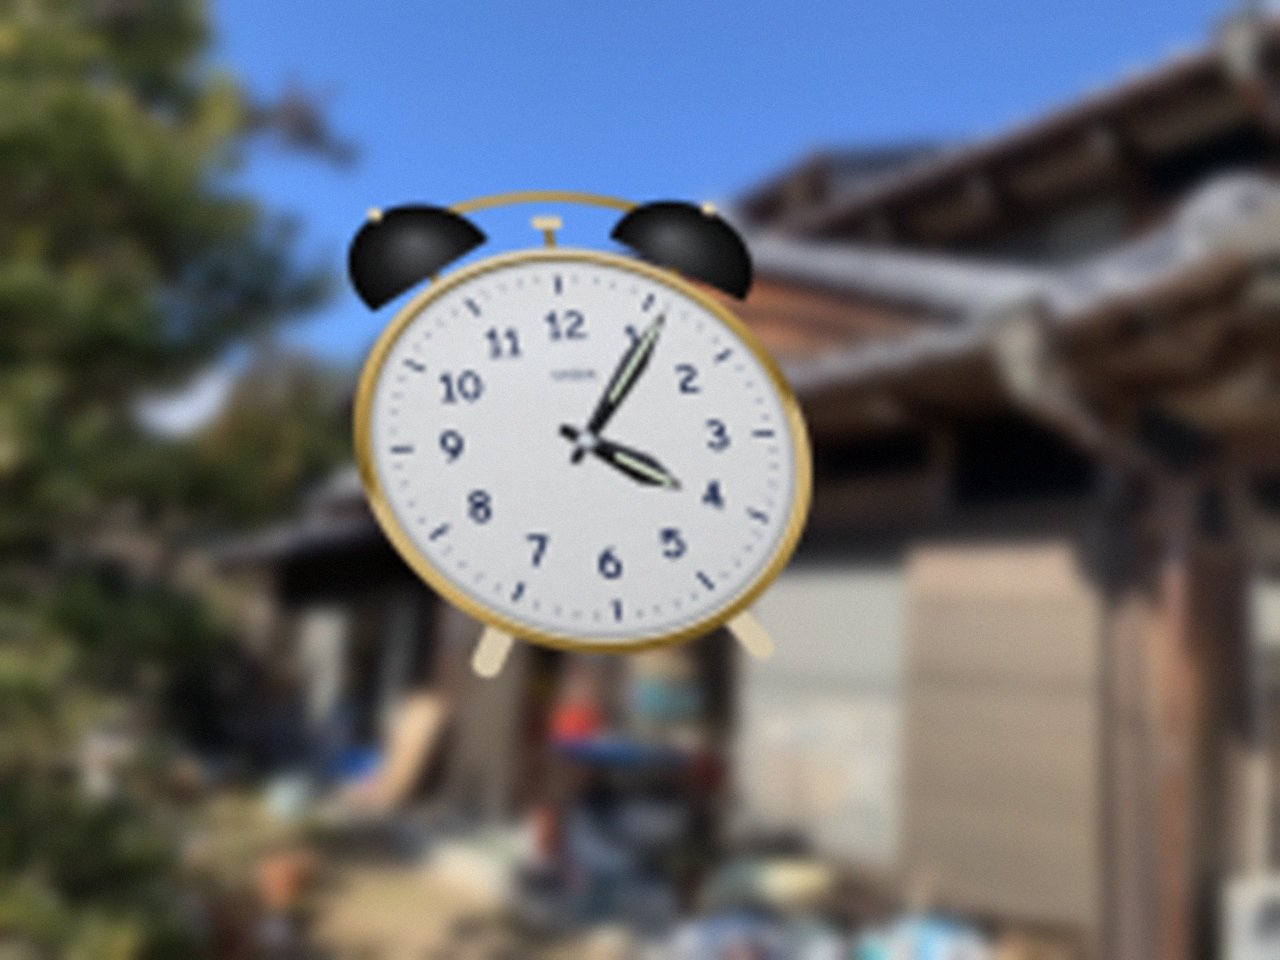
4h06
